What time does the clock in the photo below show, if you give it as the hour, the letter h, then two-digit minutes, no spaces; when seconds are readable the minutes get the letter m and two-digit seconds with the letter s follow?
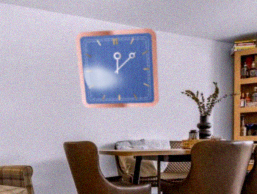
12h08
